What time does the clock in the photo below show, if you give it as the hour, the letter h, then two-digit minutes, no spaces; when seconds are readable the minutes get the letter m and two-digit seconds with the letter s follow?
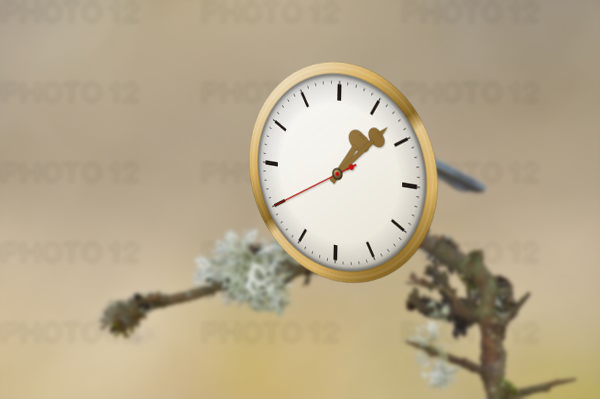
1h07m40s
